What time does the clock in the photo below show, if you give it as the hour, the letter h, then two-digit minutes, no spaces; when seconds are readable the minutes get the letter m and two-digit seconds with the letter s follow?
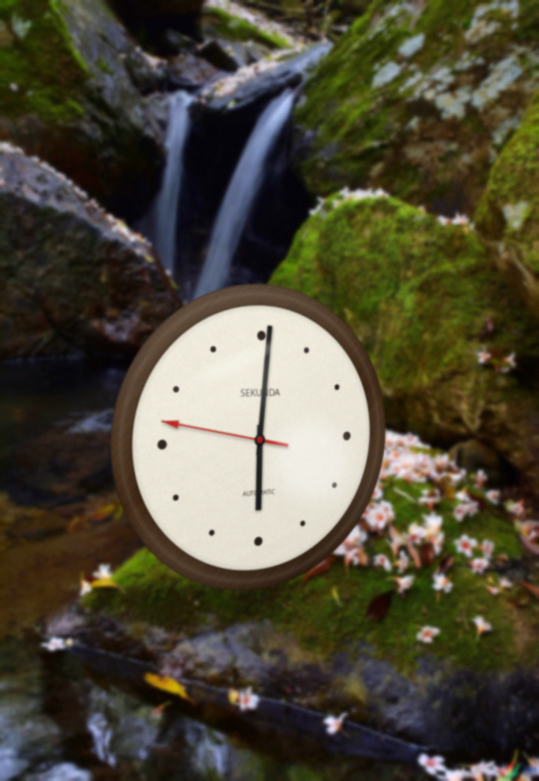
6h00m47s
